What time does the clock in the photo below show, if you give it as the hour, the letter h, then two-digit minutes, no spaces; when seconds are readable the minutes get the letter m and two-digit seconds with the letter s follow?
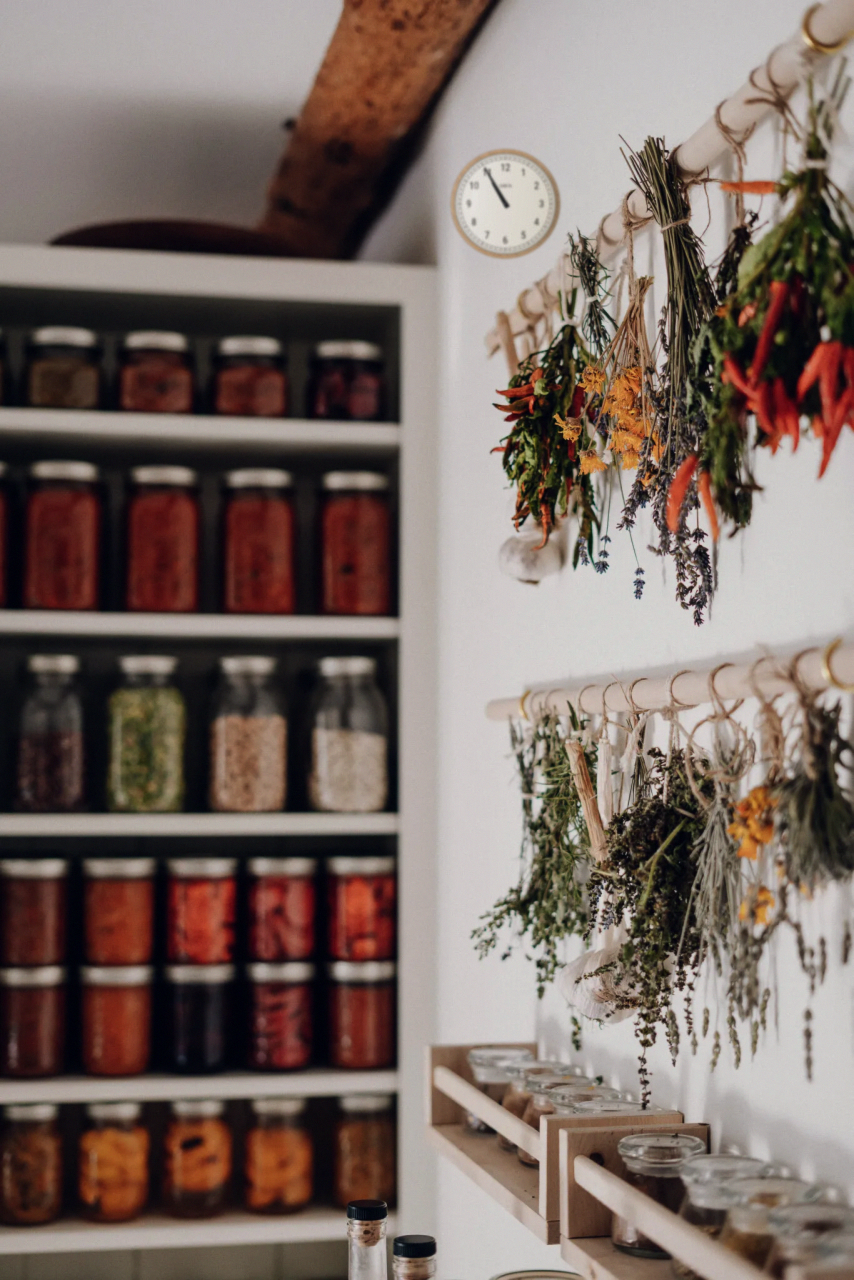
10h55
